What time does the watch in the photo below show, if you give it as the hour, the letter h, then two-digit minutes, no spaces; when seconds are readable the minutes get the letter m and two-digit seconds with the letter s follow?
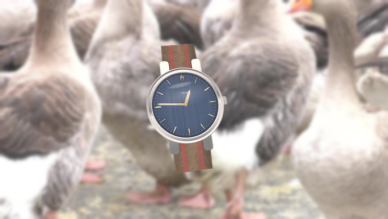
12h46
